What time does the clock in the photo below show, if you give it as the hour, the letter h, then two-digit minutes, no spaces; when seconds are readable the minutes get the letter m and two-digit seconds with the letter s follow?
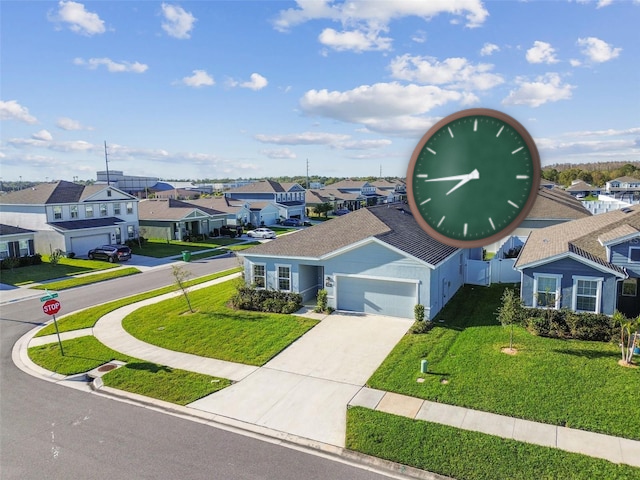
7h44
